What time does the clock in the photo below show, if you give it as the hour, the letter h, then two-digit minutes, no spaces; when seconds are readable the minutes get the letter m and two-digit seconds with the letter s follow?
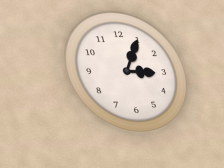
3h05
